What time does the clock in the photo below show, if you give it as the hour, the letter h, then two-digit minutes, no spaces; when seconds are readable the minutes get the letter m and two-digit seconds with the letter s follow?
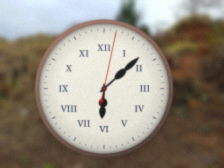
6h08m02s
